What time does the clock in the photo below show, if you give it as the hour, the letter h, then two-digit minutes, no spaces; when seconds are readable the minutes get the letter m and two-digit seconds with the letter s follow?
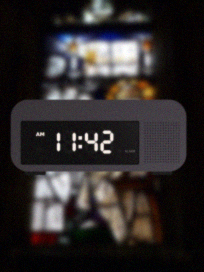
11h42
